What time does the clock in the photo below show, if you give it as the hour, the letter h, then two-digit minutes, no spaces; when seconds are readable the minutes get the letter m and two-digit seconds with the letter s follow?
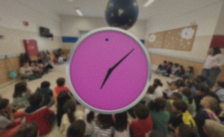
7h09
